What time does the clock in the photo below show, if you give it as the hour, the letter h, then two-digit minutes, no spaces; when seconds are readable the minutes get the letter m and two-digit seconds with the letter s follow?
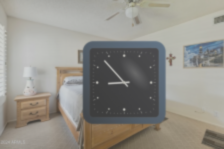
8h53
